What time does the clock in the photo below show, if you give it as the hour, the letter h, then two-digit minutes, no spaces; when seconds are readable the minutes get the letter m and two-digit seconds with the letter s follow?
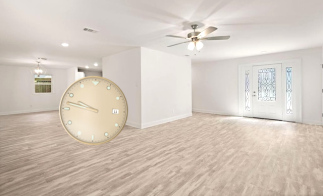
9h47
